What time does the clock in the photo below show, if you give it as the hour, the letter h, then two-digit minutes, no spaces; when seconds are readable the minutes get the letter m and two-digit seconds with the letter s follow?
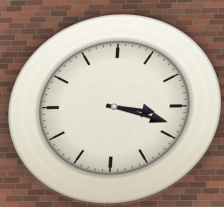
3h18
